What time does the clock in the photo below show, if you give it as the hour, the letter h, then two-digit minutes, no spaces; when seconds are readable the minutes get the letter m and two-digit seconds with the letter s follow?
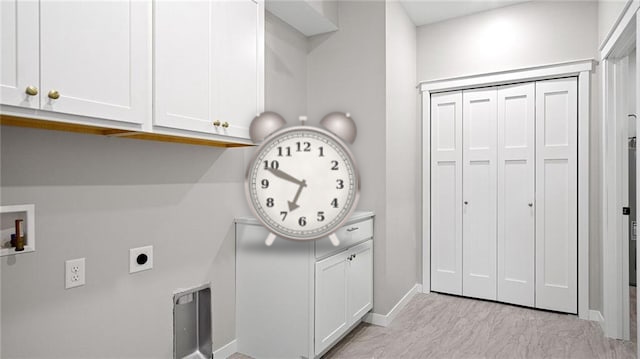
6h49
